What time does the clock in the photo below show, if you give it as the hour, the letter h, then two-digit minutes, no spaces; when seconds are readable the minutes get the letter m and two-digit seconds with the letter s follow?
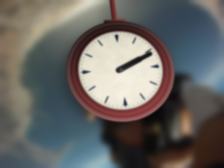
2h11
